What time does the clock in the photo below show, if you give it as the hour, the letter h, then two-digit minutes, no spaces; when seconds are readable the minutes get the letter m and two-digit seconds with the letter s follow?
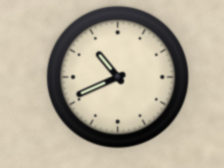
10h41
